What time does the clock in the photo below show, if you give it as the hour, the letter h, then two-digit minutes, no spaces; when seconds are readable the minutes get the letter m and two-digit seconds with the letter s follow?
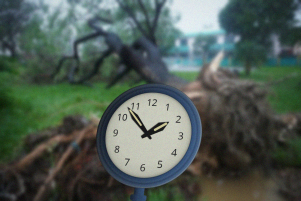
1h53
